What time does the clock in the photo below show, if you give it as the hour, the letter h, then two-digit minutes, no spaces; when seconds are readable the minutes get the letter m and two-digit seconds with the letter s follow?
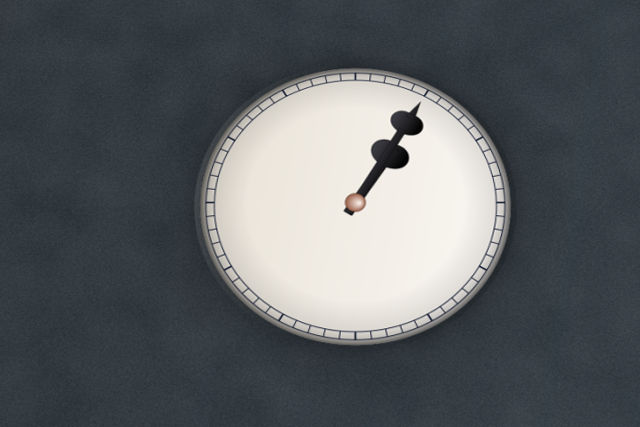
1h05
